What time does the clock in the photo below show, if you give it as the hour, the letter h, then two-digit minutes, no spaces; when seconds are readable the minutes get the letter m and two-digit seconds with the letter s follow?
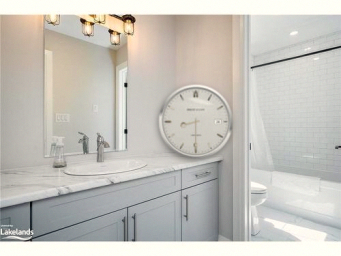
8h30
